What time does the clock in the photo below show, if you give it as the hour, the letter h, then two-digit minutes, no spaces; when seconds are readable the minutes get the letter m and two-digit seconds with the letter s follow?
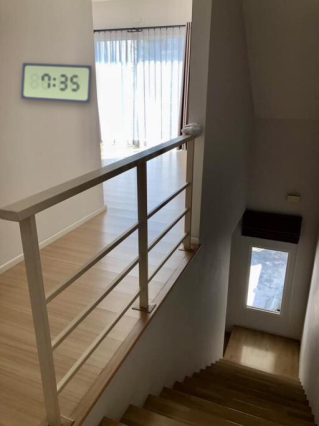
7h35
